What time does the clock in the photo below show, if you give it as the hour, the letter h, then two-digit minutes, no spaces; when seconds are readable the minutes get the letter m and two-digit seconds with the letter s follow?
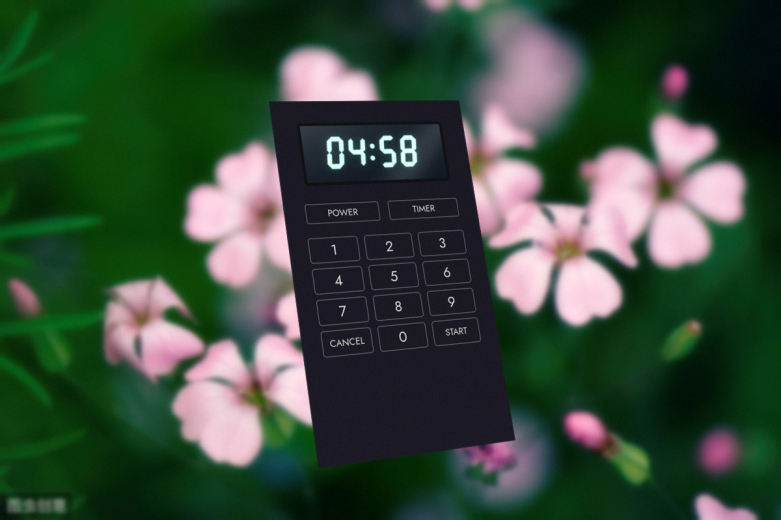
4h58
